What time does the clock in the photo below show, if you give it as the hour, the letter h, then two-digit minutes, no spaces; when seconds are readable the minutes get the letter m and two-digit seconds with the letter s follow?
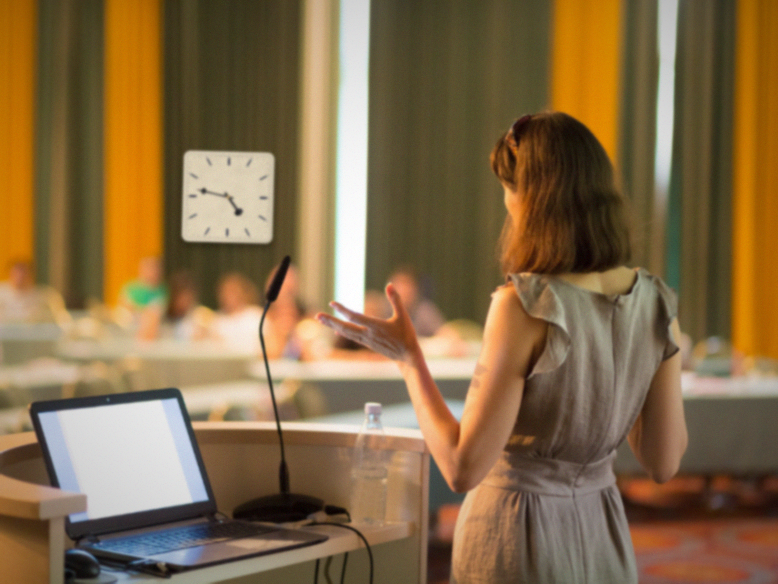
4h47
